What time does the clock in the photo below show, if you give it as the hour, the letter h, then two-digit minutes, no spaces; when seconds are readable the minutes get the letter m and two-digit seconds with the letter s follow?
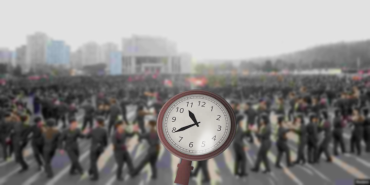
10h39
